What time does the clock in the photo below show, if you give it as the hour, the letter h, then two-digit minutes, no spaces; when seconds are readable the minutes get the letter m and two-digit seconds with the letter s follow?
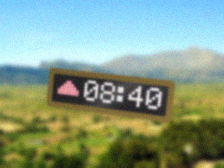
8h40
